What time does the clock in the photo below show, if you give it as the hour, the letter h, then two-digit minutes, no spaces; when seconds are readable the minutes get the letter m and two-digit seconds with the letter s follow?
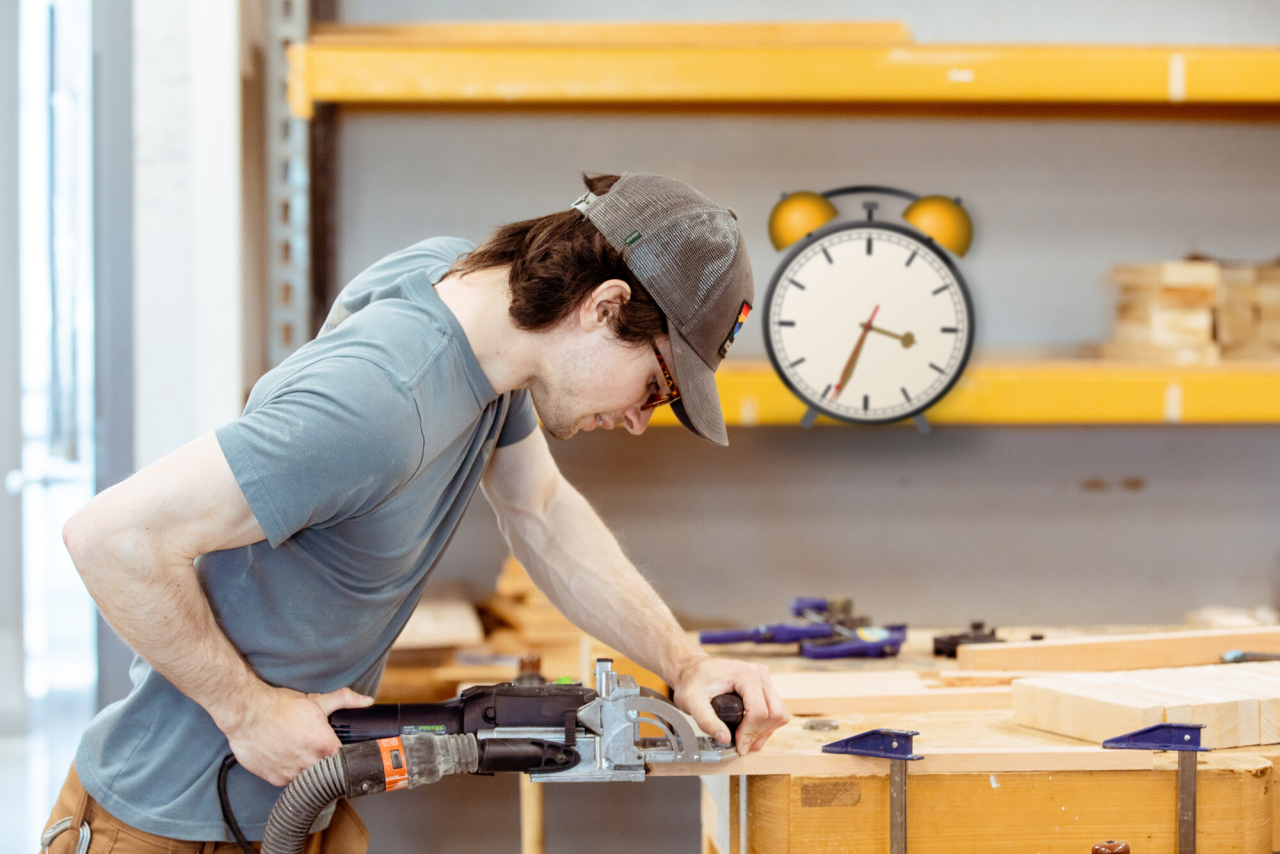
3h33m34s
